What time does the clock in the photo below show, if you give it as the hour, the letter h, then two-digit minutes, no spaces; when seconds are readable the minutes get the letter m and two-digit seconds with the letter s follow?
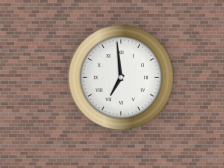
6h59
